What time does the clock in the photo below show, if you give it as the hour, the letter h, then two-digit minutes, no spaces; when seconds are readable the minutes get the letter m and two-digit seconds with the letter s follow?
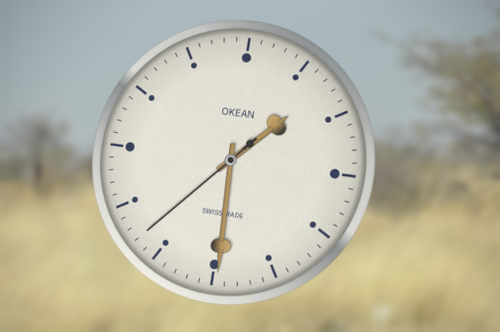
1h29m37s
